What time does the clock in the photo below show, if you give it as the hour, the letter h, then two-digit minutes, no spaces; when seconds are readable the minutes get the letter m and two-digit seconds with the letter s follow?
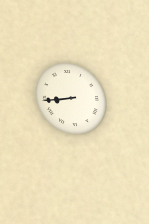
8h44
